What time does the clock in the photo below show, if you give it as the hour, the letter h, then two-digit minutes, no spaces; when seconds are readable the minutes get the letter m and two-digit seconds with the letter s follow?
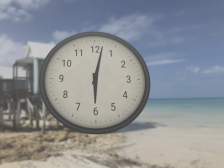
6h02
